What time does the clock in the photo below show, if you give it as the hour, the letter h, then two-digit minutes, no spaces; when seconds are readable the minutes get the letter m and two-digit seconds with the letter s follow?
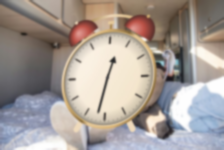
12h32
